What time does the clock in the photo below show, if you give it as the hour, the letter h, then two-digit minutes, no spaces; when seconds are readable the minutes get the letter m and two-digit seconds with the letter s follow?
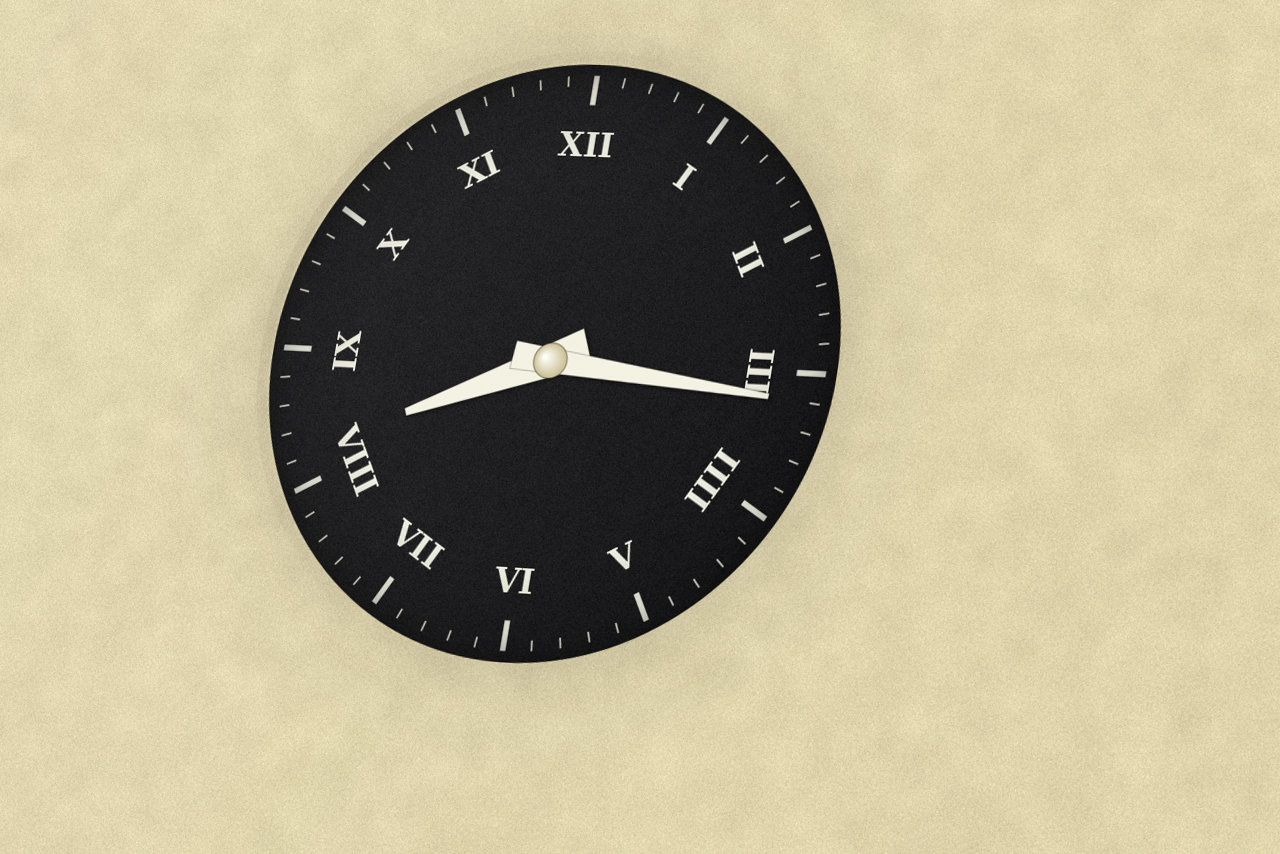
8h16
